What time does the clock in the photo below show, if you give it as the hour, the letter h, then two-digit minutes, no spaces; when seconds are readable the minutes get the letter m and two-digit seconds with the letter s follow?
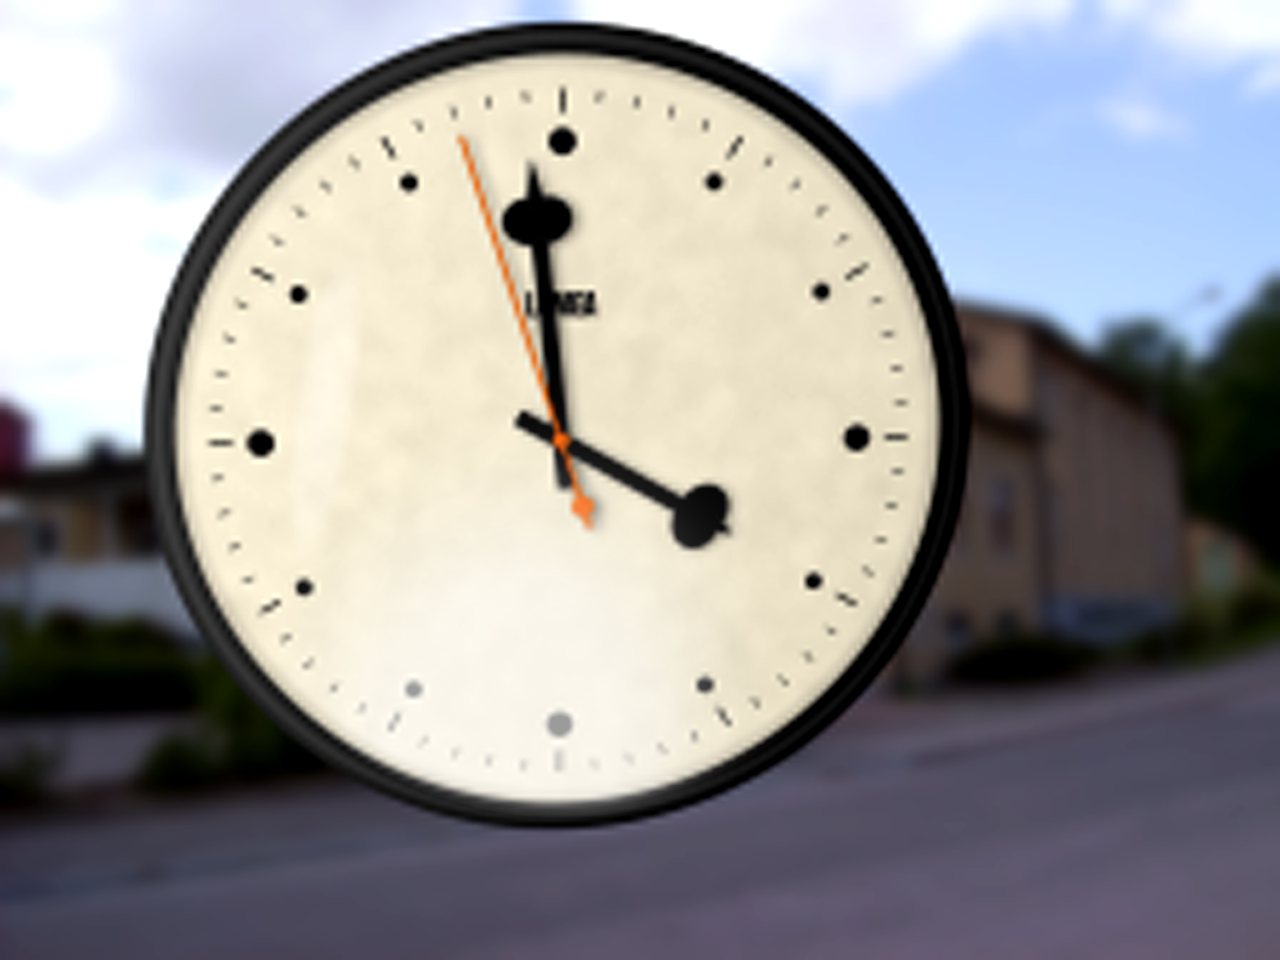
3h58m57s
